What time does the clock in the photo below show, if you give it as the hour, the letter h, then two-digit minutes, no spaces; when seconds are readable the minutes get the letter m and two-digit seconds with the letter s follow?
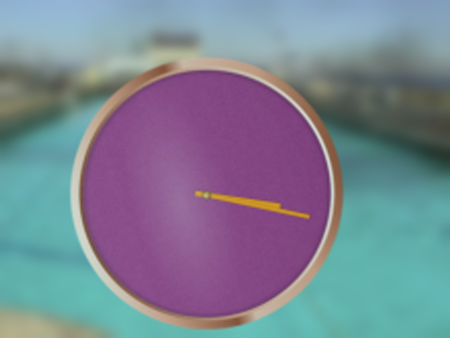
3h17
